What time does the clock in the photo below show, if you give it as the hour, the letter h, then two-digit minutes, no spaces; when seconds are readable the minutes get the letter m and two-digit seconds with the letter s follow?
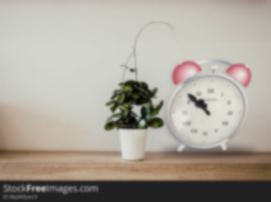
10h52
